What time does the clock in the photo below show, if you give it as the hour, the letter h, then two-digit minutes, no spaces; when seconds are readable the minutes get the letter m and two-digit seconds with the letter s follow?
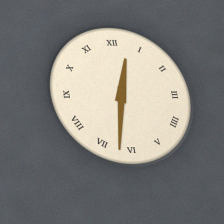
12h32
